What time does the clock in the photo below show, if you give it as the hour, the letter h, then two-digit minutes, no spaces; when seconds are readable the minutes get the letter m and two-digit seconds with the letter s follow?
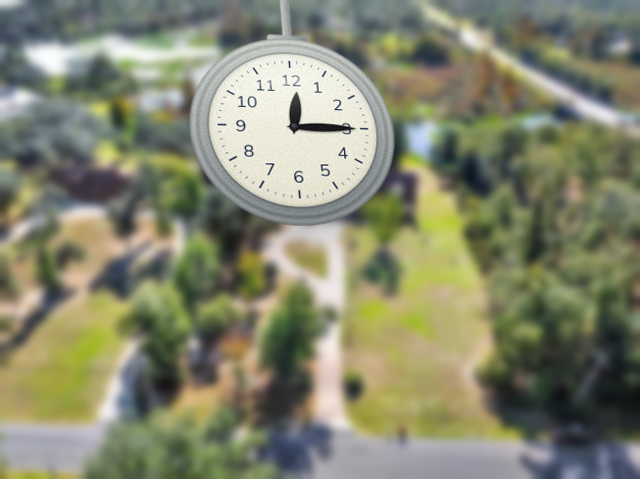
12h15
